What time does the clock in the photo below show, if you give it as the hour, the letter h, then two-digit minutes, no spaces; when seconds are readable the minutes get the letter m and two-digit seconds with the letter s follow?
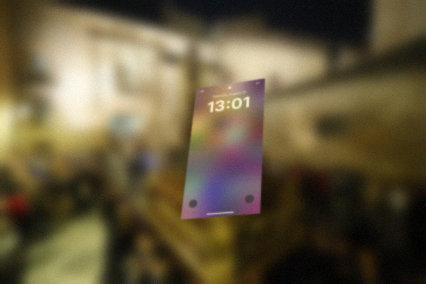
13h01
